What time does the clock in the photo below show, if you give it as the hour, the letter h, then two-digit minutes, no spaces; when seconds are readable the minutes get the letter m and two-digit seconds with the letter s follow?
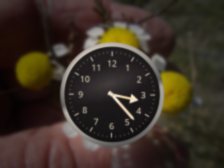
3h23
